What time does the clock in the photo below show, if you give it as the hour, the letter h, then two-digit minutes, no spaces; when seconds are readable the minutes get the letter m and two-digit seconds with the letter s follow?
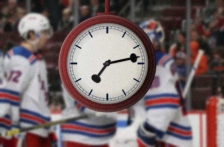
7h13
